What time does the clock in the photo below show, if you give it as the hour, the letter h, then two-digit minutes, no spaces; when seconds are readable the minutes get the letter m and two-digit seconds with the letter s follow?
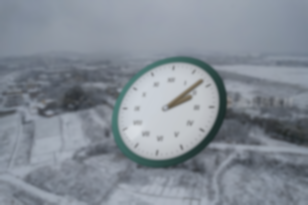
2h08
